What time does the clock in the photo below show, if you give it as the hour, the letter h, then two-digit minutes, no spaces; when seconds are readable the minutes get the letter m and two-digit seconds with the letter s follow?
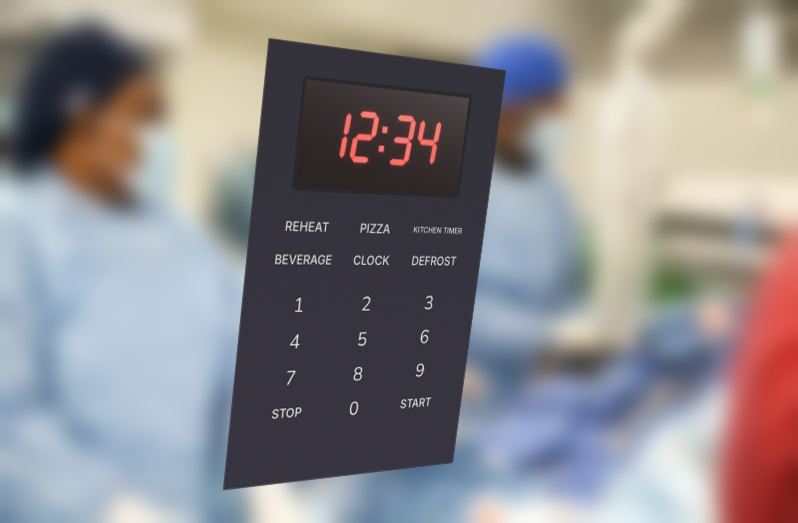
12h34
